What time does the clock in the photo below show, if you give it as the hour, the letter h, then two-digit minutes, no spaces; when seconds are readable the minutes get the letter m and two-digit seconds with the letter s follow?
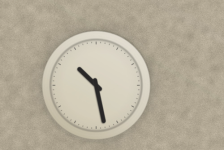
10h28
